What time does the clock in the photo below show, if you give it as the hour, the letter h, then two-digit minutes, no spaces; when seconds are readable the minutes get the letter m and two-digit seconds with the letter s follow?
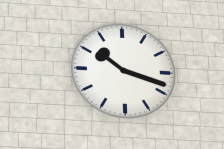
10h18
